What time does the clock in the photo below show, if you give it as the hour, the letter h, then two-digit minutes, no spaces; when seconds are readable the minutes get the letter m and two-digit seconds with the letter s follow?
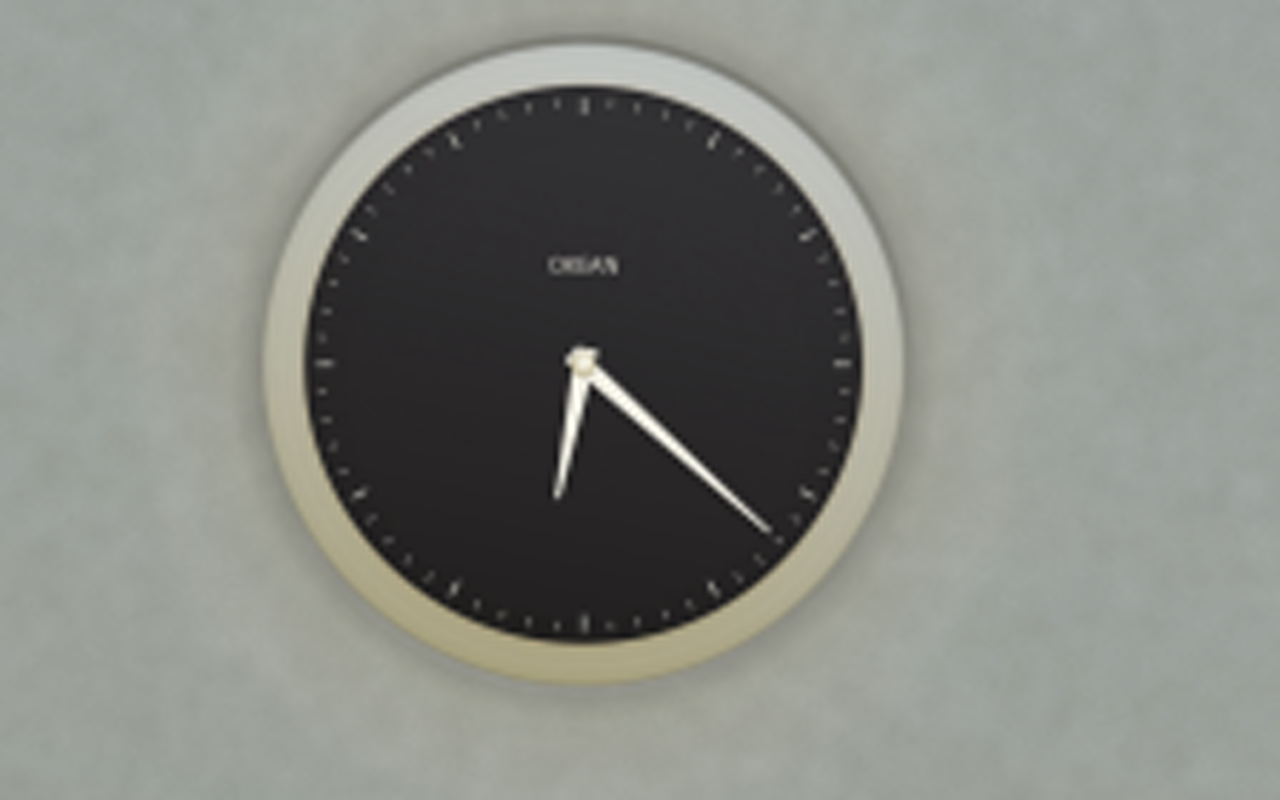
6h22
